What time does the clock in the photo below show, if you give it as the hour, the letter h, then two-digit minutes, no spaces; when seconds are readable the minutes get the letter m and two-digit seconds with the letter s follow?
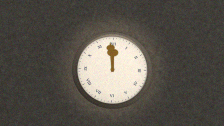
11h59
